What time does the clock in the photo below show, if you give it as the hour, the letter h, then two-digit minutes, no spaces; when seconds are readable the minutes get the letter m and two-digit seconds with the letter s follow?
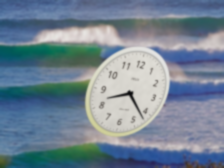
8h22
